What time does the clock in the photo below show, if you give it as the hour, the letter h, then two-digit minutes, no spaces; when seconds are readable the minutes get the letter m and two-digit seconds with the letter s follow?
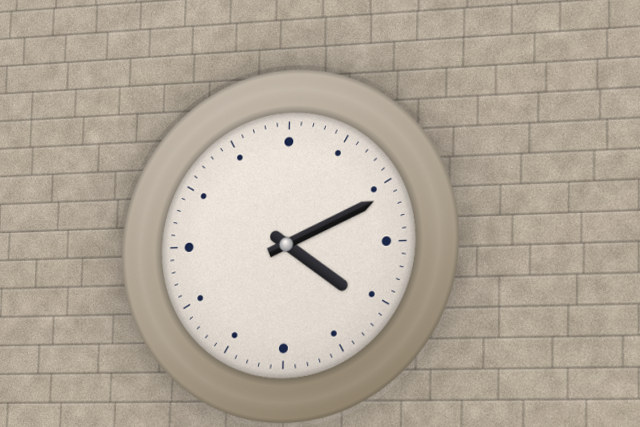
4h11
